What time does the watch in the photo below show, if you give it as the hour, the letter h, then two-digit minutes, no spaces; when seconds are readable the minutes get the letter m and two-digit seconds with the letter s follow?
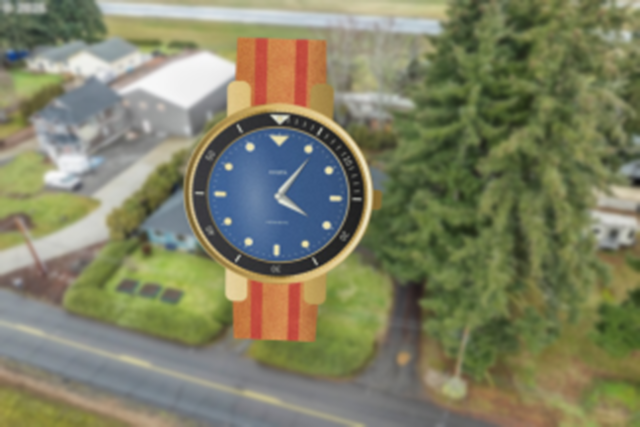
4h06
